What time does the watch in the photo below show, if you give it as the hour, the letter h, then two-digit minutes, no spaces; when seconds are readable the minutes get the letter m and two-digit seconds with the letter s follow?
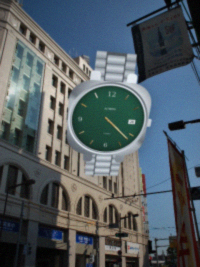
4h22
